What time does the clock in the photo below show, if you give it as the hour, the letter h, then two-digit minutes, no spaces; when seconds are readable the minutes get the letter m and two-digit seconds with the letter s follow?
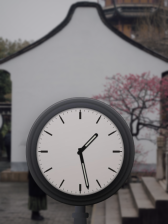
1h28
